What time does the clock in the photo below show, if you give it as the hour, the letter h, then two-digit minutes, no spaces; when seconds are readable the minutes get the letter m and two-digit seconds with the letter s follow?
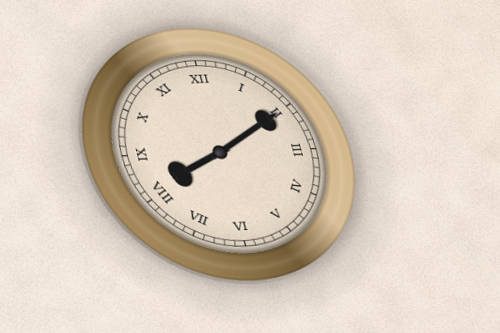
8h10
